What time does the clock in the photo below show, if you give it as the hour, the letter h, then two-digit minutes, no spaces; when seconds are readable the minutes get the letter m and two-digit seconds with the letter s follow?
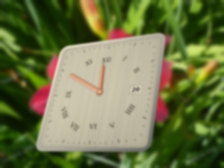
11h50
